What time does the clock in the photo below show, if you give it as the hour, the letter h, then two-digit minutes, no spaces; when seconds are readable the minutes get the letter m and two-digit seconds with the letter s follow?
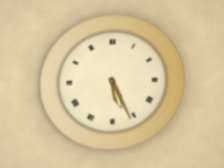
5h26
